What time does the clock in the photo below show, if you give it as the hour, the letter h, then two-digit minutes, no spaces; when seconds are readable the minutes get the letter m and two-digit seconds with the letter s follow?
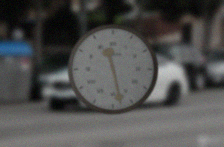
11h28
